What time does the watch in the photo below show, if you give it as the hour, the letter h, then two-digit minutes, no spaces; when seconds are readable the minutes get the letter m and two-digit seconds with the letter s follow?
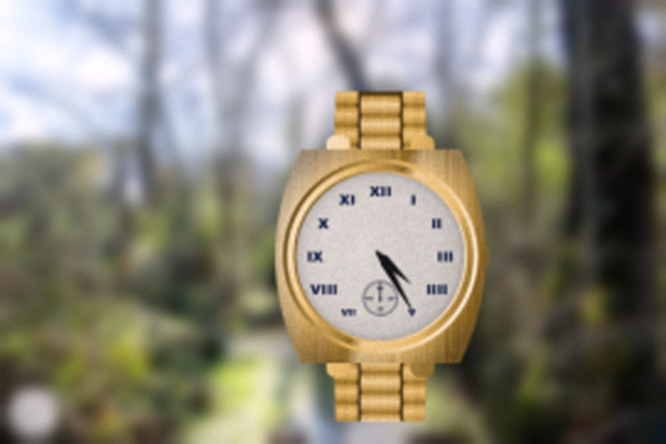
4h25
